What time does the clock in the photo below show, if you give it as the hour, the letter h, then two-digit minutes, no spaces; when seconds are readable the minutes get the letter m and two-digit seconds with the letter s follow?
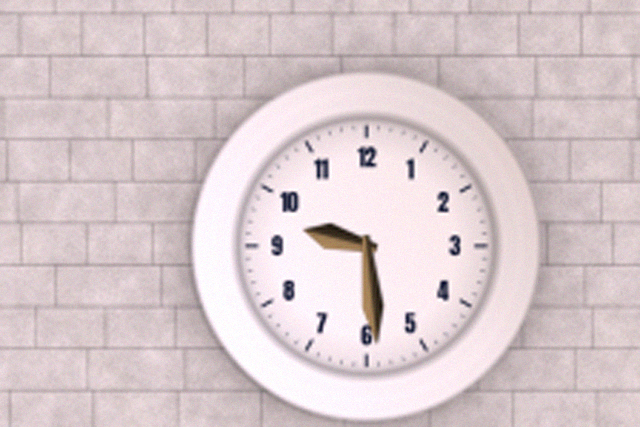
9h29
